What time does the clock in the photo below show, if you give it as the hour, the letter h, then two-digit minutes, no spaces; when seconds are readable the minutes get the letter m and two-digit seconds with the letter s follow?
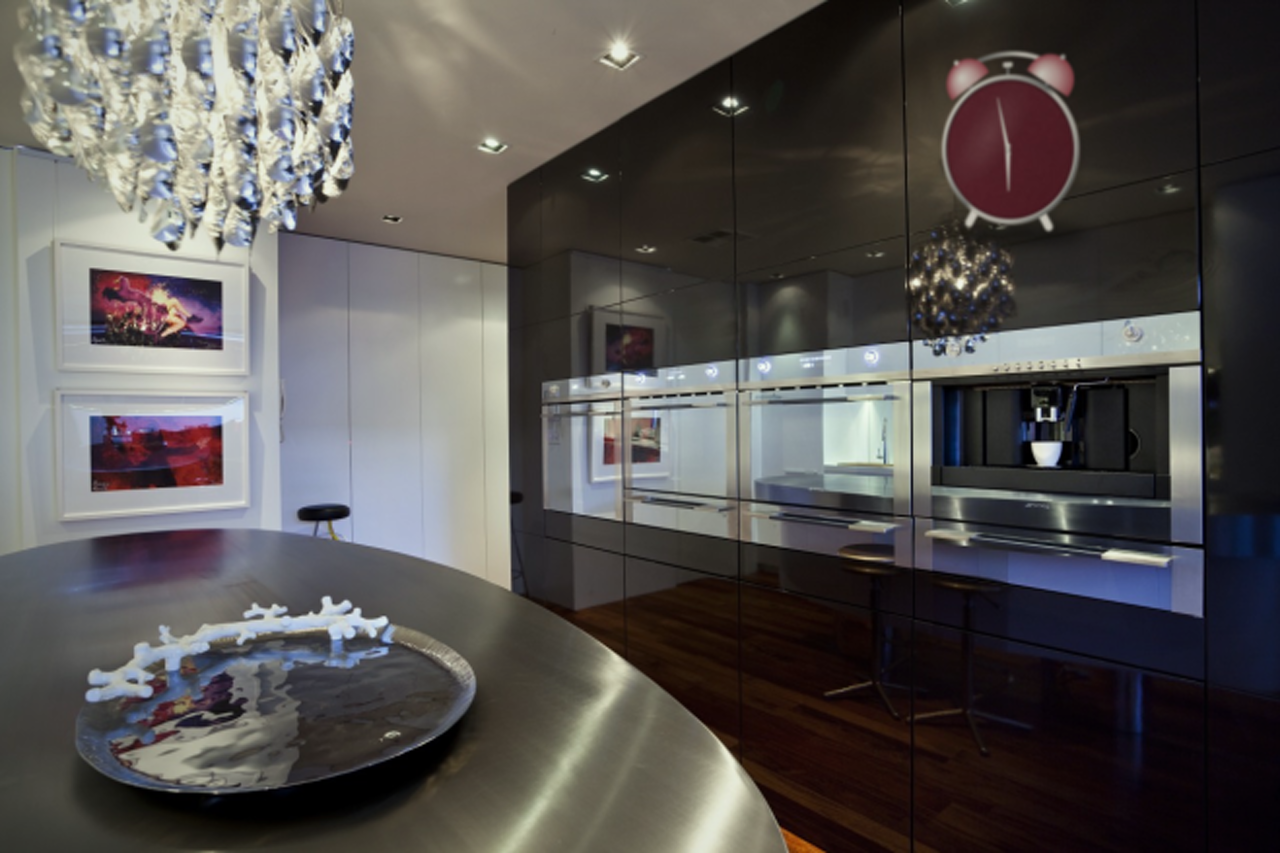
5h58
